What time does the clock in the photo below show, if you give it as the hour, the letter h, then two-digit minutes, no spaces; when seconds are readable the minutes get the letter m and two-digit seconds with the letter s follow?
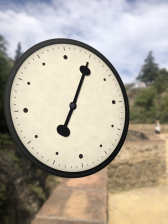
7h05
